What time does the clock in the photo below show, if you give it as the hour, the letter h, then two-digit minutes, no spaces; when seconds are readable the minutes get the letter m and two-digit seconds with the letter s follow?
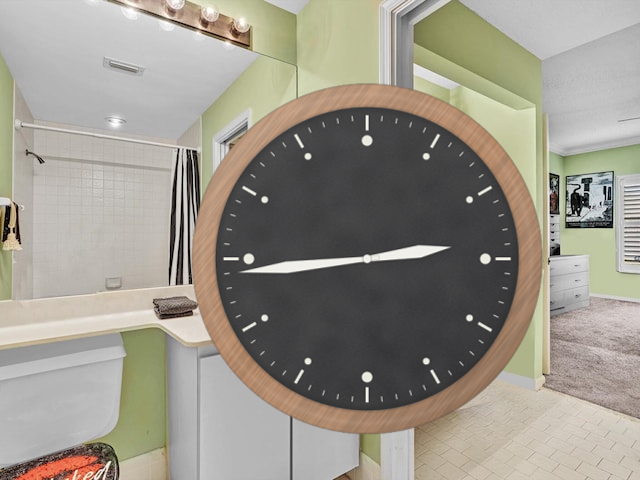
2h44
